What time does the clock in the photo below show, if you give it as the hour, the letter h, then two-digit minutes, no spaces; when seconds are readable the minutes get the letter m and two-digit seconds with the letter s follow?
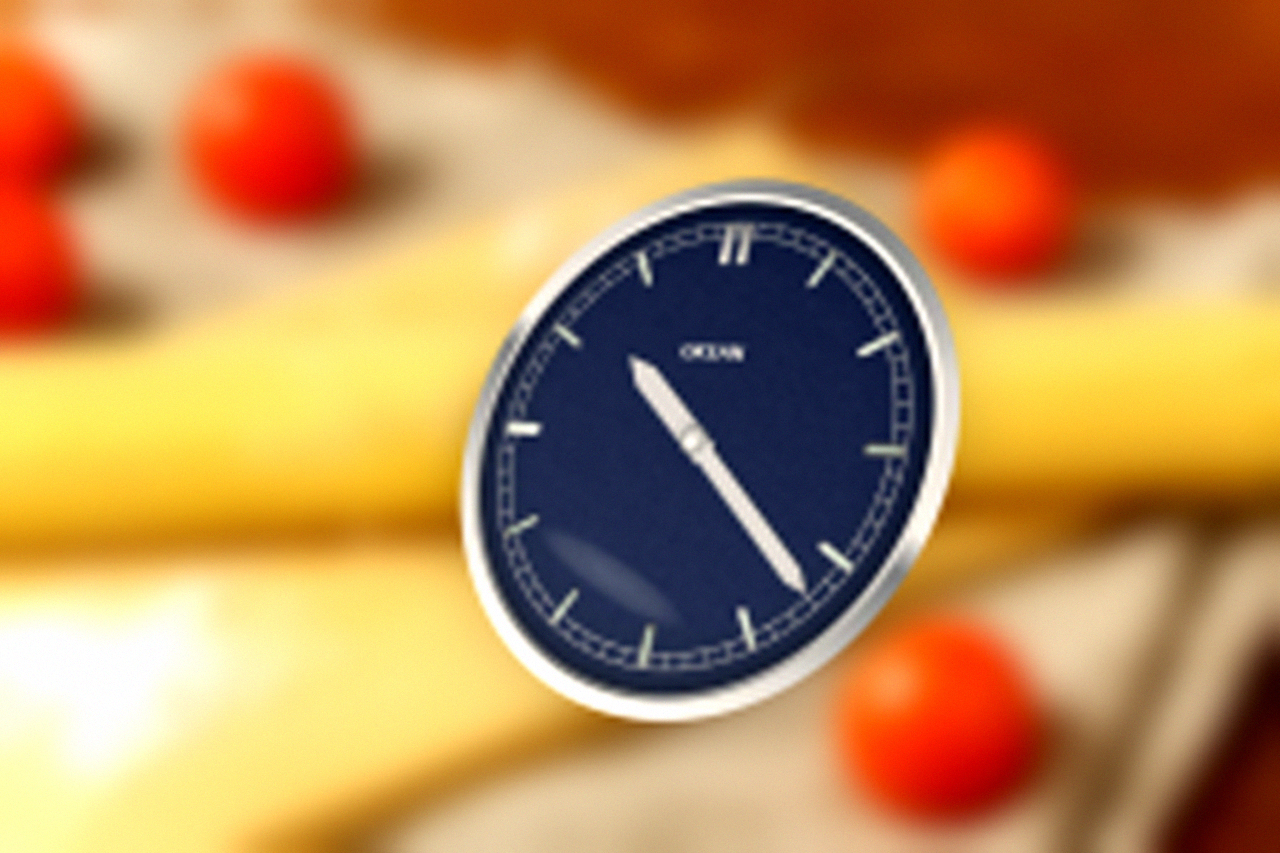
10h22
